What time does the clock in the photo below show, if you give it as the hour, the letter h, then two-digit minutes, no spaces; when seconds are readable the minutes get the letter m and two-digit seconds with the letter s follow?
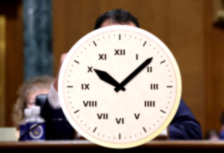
10h08
